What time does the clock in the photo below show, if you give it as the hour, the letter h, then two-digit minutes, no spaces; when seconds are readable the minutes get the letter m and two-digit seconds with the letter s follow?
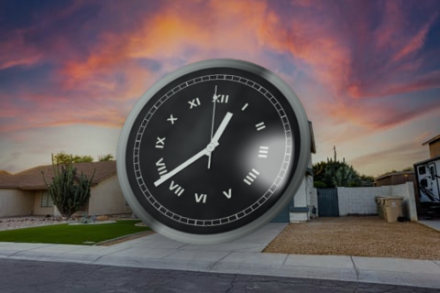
12h37m59s
